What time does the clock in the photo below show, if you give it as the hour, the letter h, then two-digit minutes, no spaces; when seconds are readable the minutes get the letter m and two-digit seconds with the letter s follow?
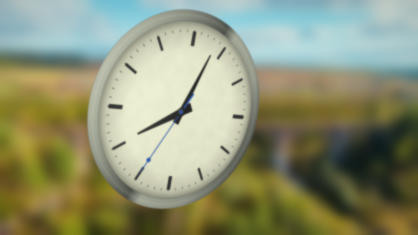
8h03m35s
